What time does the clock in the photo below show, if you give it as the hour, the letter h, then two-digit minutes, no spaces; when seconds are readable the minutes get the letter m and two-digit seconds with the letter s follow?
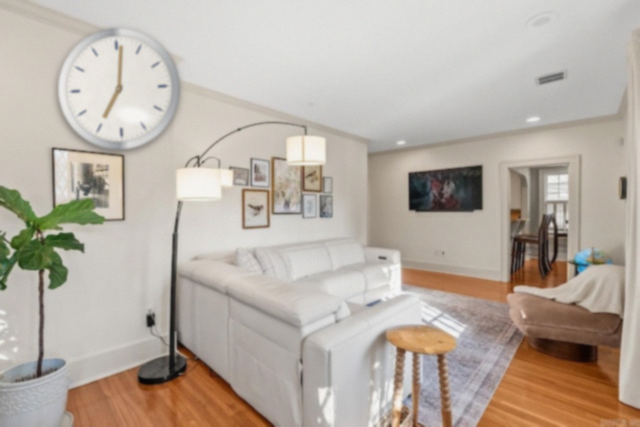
7h01
